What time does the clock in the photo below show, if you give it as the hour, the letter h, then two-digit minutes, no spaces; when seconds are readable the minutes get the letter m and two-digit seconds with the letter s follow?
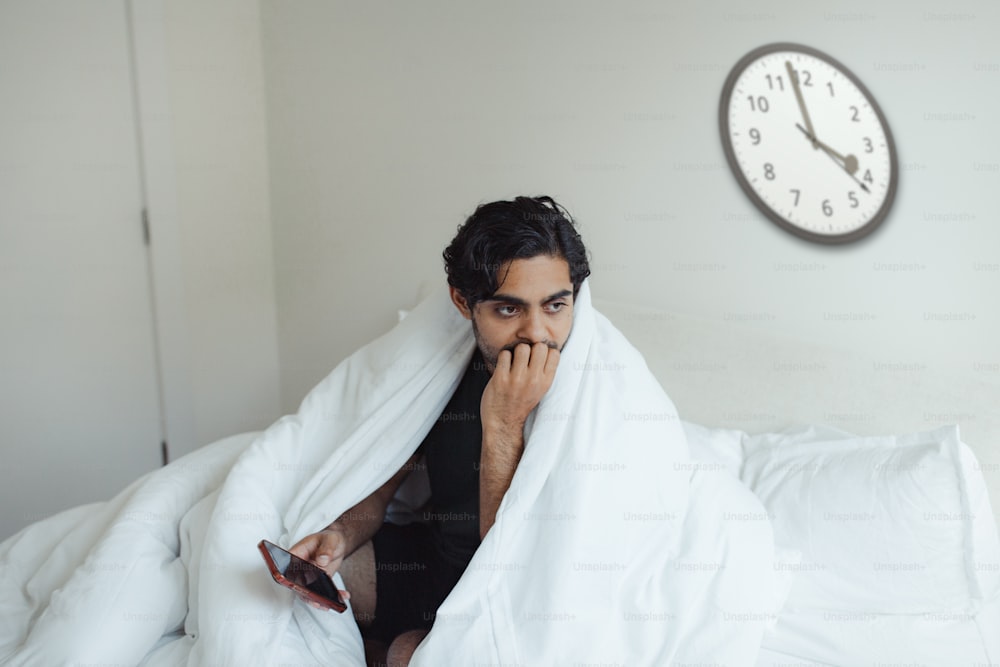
3h58m22s
